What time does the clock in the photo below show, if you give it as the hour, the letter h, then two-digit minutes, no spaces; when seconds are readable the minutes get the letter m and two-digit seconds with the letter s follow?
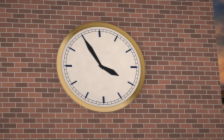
3h55
